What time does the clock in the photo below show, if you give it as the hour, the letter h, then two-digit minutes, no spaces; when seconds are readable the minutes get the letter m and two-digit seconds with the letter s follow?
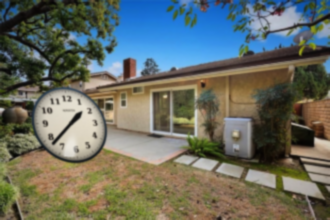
1h38
